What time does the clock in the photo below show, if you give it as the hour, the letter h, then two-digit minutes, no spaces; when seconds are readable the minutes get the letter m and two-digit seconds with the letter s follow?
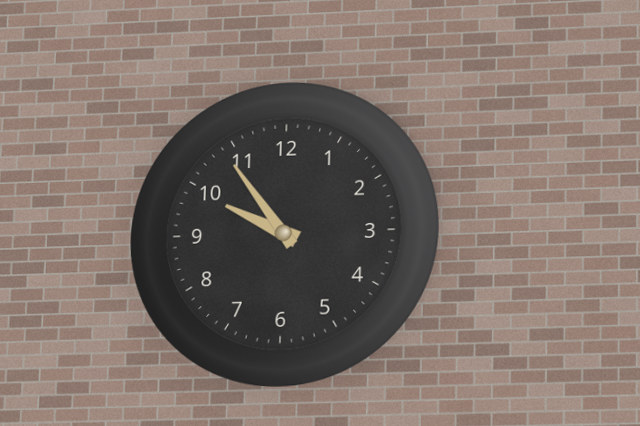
9h54
